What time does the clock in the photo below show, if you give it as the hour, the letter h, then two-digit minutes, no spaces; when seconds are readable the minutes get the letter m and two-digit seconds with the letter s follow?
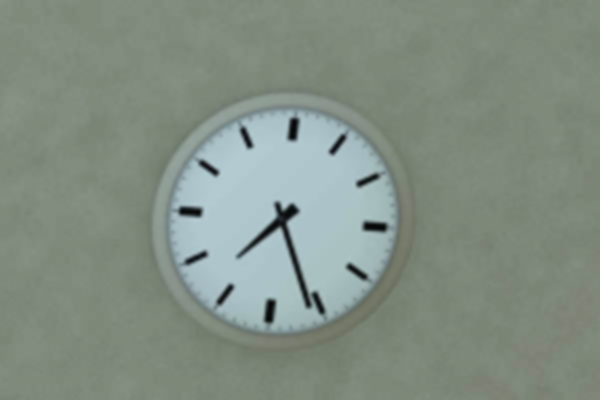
7h26
